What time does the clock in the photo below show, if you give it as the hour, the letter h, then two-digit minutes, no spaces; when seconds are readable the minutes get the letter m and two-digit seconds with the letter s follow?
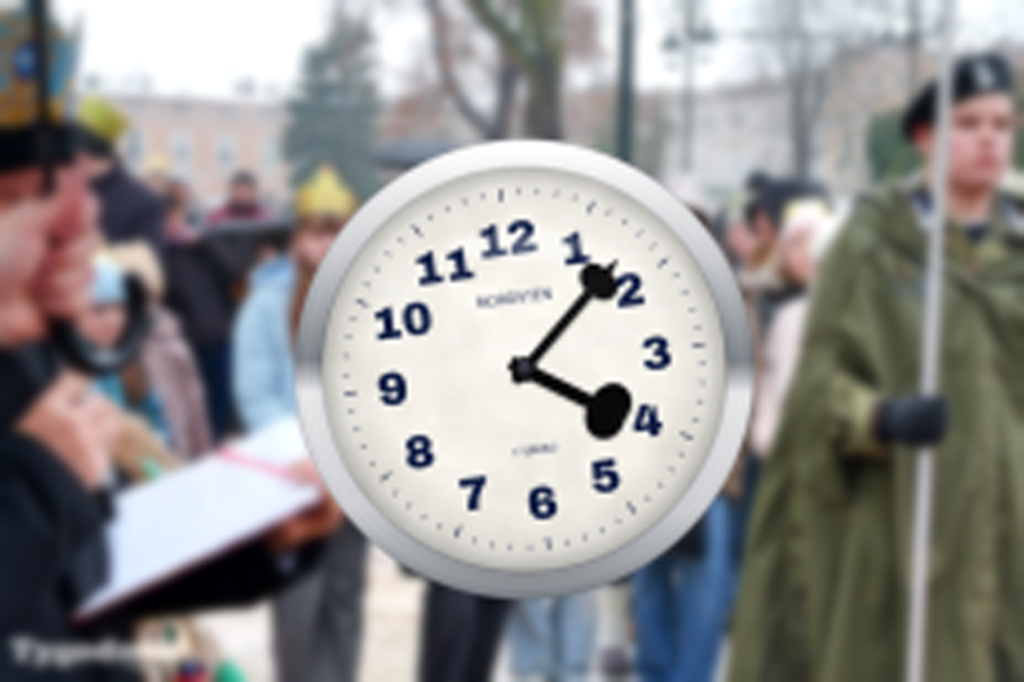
4h08
